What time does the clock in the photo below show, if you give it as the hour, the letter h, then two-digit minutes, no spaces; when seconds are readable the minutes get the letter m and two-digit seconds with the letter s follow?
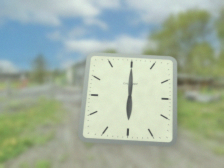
6h00
